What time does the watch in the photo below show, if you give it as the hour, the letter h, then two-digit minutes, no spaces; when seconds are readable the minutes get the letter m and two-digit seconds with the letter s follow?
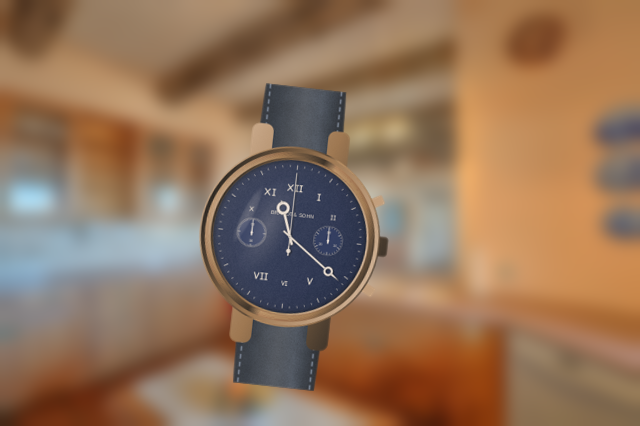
11h21
